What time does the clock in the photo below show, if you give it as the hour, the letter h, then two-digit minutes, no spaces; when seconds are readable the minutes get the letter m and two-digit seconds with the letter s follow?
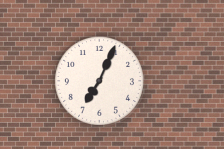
7h04
